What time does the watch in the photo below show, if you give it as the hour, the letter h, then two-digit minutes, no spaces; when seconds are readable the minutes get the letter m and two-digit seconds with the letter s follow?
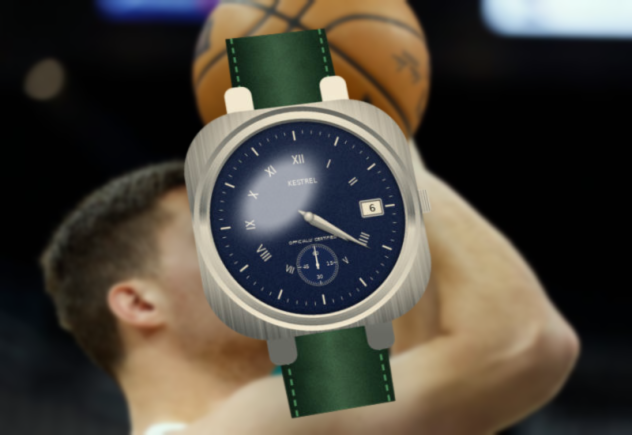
4h21
